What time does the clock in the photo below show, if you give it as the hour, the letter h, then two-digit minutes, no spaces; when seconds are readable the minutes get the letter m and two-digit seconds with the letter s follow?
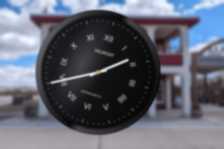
1h40
